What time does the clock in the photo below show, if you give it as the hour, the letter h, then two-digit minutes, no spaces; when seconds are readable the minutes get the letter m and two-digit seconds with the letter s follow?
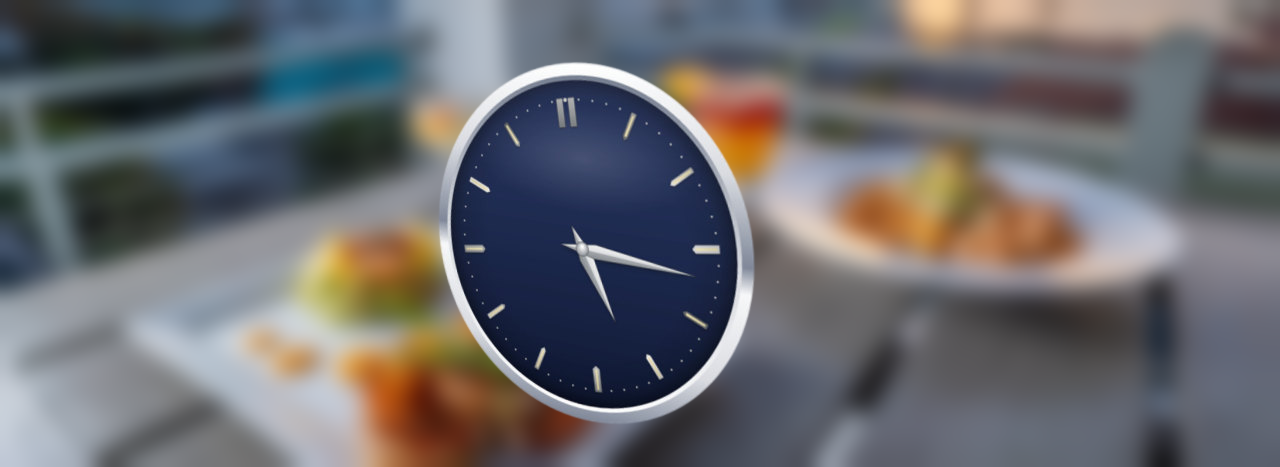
5h17
